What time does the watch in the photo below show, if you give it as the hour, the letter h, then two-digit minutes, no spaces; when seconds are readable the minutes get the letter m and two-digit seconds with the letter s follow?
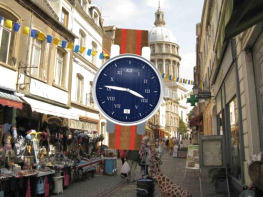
3h46
